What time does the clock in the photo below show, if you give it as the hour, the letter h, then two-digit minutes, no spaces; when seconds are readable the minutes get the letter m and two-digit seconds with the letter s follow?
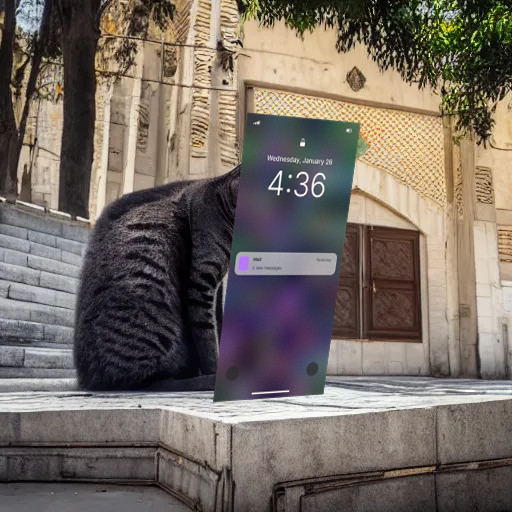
4h36
